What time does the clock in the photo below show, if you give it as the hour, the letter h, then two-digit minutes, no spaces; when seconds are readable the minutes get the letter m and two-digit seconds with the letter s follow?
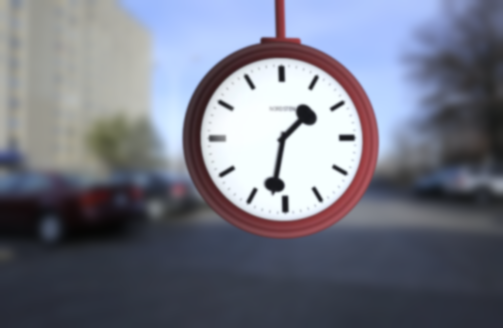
1h32
